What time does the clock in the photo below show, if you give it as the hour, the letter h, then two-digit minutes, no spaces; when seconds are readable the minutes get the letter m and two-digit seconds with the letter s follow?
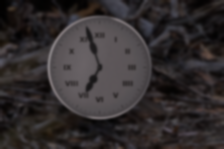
6h57
